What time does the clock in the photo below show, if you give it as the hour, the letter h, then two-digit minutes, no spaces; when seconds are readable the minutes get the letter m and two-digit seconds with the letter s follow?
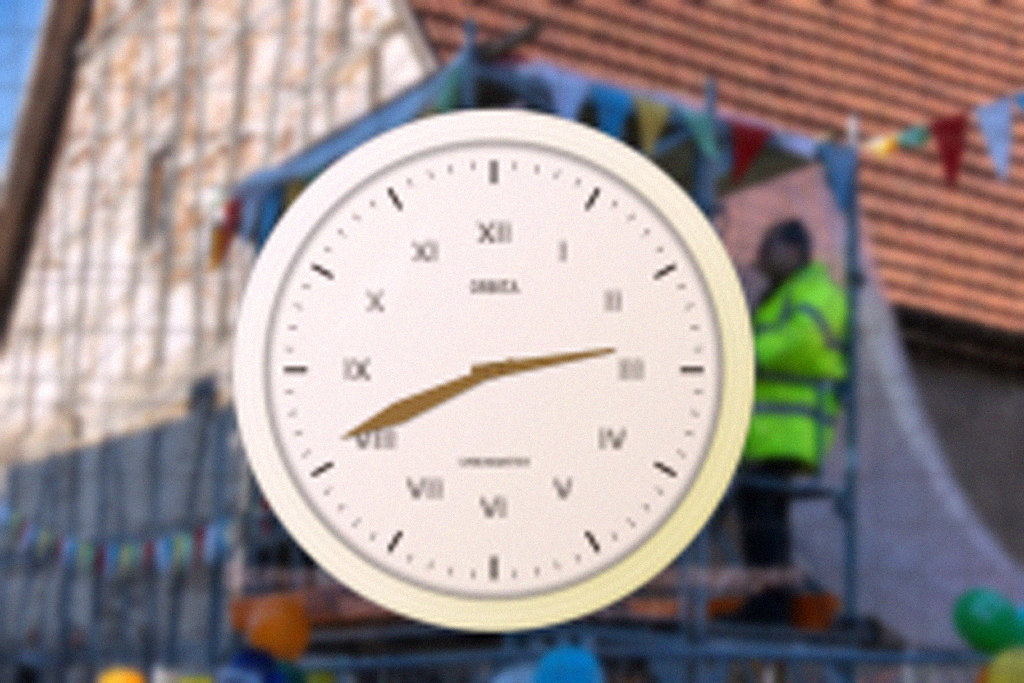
2h41
